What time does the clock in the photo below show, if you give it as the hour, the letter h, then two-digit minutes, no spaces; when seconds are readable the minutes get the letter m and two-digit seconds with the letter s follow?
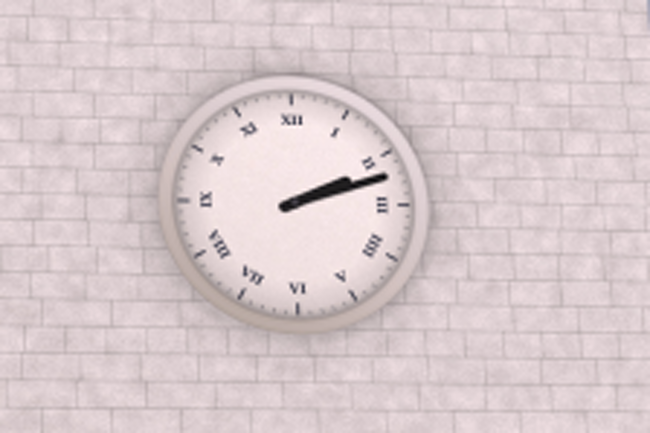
2h12
